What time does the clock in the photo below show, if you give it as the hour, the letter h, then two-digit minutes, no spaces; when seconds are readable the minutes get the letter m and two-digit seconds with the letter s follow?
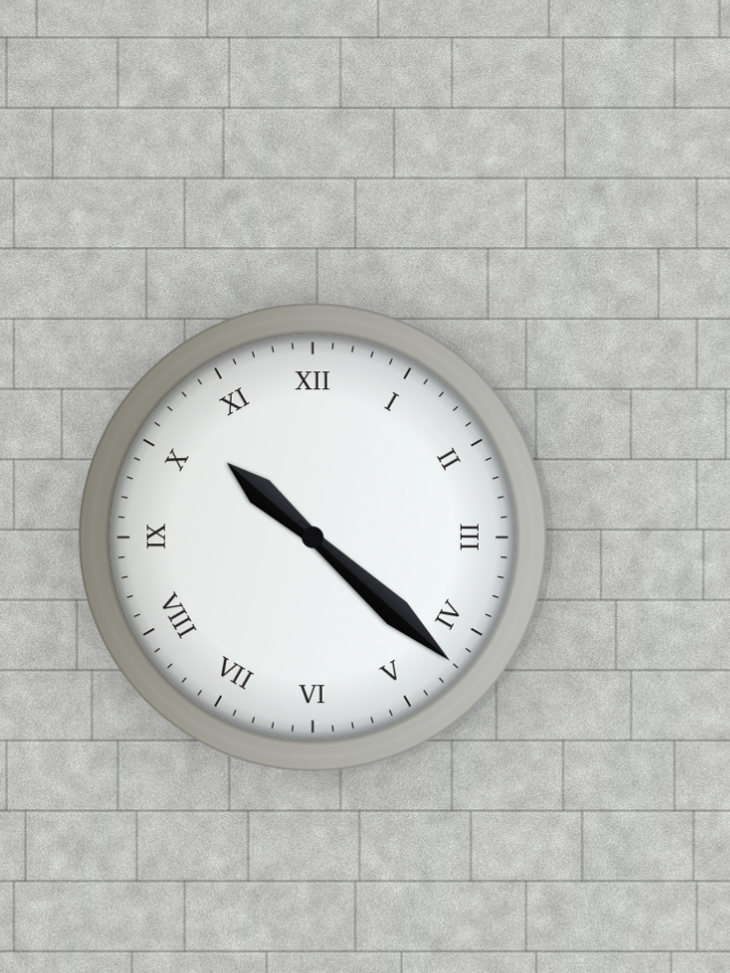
10h22
